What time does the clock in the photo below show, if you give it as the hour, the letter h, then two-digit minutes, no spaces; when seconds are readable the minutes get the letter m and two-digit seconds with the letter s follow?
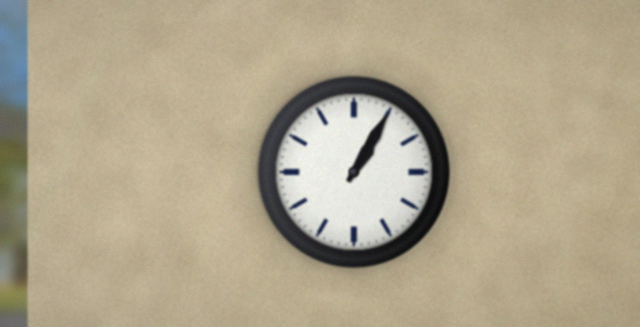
1h05
